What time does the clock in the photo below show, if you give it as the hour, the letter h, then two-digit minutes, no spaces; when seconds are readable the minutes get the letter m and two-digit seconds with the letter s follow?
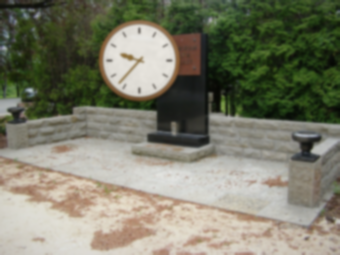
9h37
